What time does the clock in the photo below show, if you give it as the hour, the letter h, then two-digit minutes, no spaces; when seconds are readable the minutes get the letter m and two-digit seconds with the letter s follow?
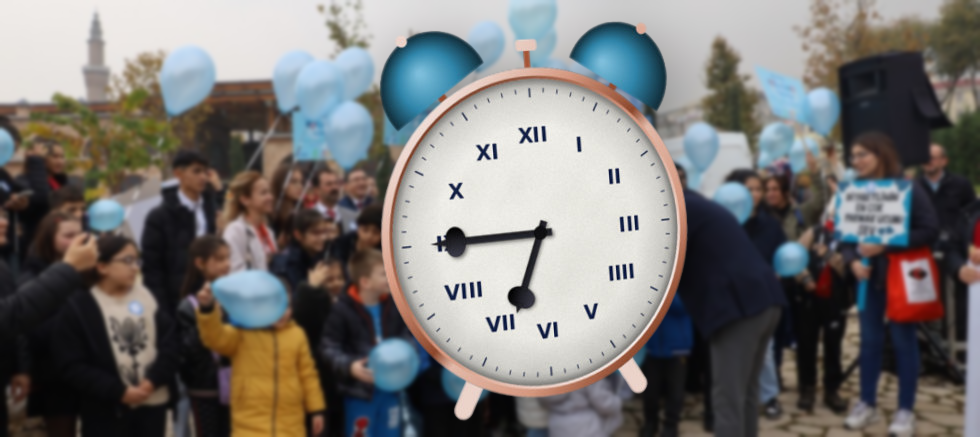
6h45
